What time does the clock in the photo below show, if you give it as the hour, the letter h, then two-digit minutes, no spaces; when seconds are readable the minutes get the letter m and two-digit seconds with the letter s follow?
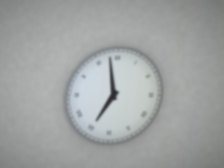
6h58
